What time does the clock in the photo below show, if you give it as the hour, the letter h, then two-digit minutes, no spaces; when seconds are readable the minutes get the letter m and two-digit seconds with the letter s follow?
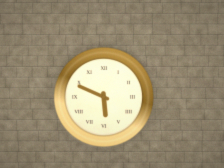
5h49
